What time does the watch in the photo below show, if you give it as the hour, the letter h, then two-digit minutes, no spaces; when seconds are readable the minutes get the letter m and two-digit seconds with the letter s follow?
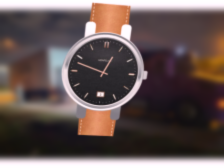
12h48
